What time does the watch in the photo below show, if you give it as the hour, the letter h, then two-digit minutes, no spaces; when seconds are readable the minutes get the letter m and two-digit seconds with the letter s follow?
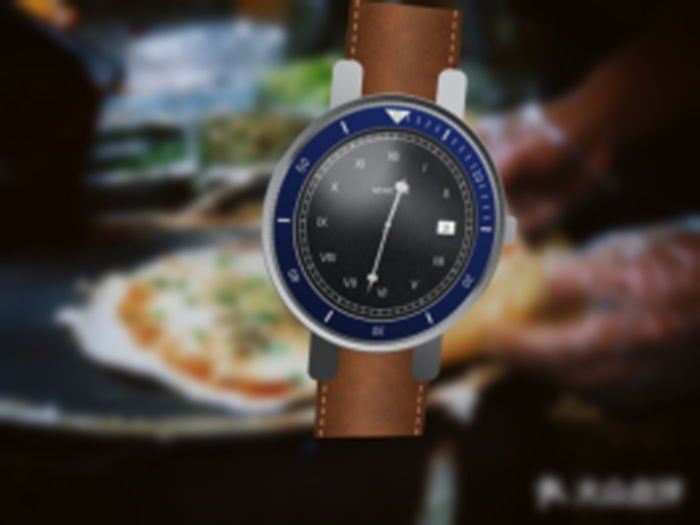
12h32
